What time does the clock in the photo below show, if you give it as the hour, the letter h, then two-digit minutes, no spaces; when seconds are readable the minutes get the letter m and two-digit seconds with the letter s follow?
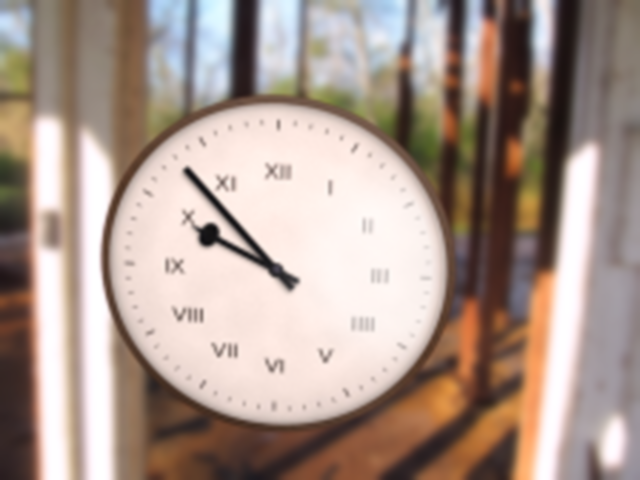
9h53
